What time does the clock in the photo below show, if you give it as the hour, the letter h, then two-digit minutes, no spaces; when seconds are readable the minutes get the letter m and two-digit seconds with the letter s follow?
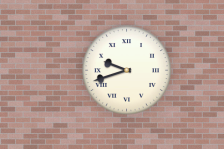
9h42
